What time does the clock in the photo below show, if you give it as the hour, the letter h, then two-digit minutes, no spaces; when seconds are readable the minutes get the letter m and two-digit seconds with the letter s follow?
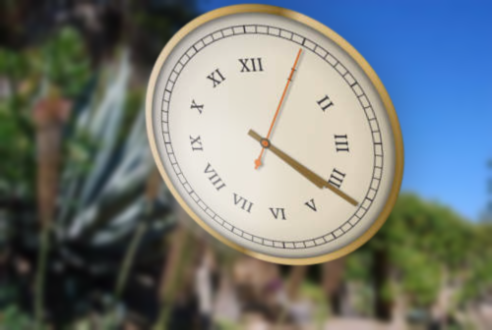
4h21m05s
